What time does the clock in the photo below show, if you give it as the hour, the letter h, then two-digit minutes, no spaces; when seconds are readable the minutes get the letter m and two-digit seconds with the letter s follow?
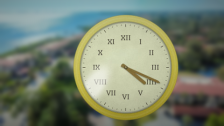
4h19
